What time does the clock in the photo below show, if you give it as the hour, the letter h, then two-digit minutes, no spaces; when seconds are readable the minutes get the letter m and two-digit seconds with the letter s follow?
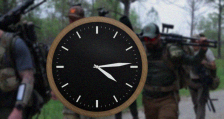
4h14
